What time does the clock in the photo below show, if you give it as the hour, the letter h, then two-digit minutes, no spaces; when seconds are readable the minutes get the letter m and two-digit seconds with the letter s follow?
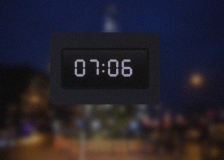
7h06
